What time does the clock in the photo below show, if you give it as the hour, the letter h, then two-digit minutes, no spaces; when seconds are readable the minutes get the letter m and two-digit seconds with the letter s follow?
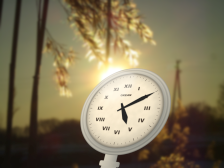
5h10
